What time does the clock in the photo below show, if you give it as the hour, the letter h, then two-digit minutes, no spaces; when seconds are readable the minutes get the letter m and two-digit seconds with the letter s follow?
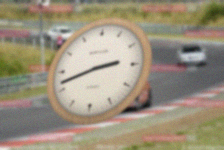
2h42
